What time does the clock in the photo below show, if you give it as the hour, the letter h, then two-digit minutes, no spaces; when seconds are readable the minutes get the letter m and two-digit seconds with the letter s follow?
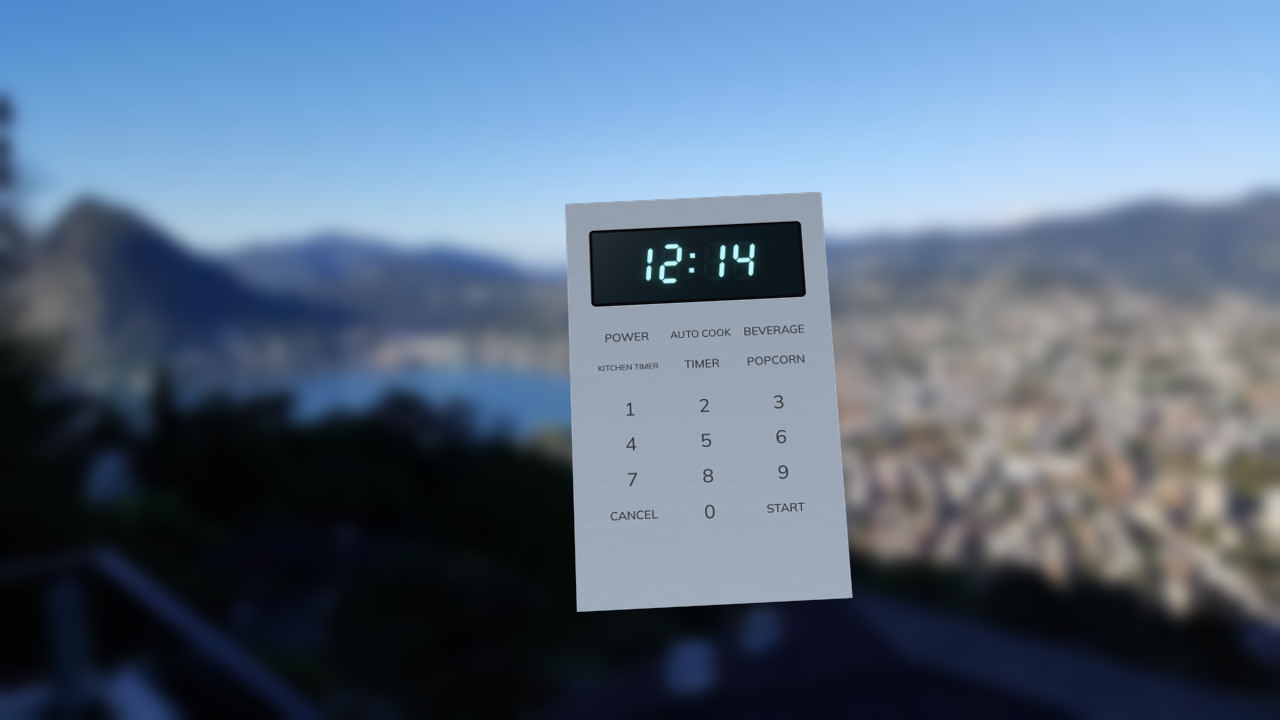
12h14
